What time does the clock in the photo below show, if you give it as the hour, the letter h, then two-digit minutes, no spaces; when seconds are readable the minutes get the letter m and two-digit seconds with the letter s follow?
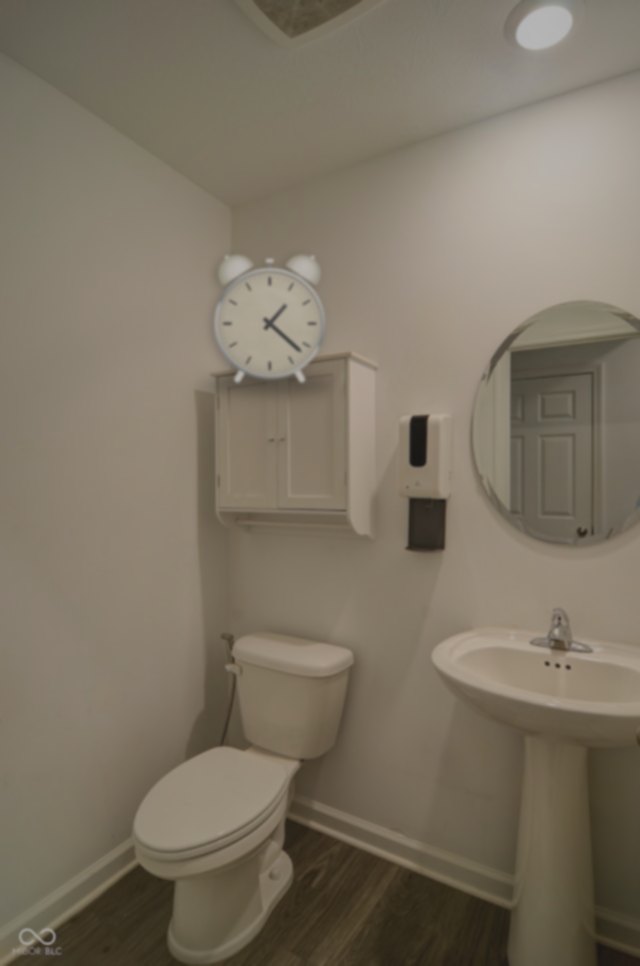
1h22
